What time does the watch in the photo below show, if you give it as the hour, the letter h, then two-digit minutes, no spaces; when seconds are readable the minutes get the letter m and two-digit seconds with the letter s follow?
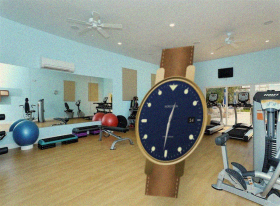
12h31
